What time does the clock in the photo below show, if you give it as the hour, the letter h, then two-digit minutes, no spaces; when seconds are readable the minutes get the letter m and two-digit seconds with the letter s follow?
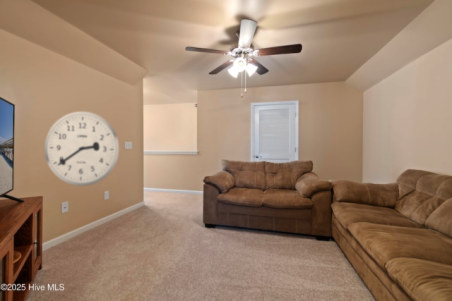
2h39
